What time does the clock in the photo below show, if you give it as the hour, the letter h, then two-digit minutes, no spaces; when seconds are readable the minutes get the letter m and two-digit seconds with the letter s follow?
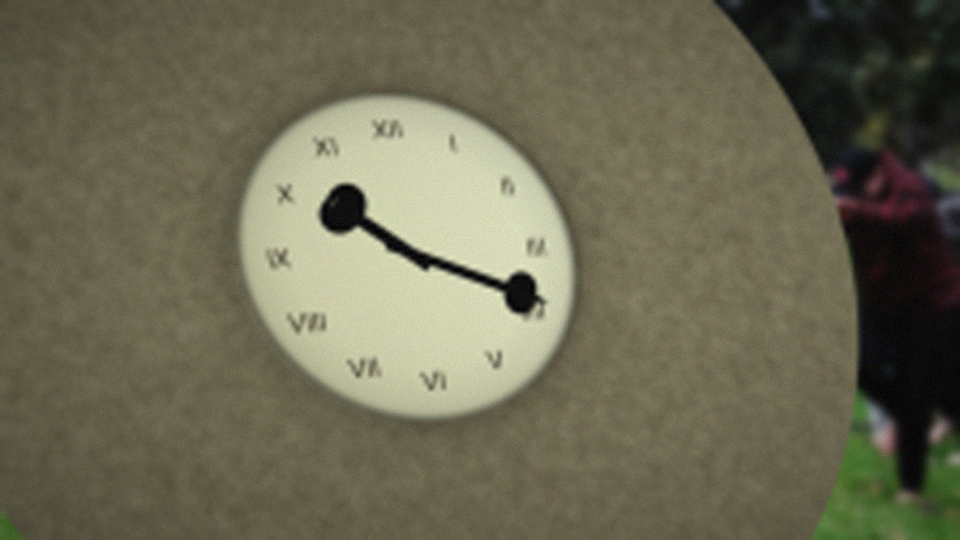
10h19
